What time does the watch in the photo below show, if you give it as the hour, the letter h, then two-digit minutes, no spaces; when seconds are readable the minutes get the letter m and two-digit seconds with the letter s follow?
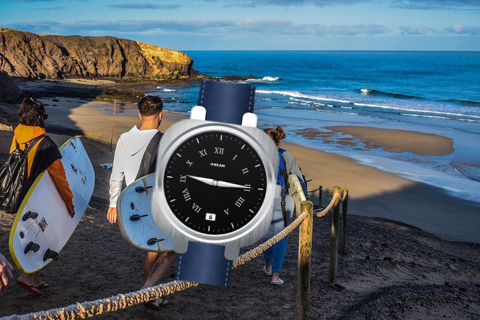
9h15
